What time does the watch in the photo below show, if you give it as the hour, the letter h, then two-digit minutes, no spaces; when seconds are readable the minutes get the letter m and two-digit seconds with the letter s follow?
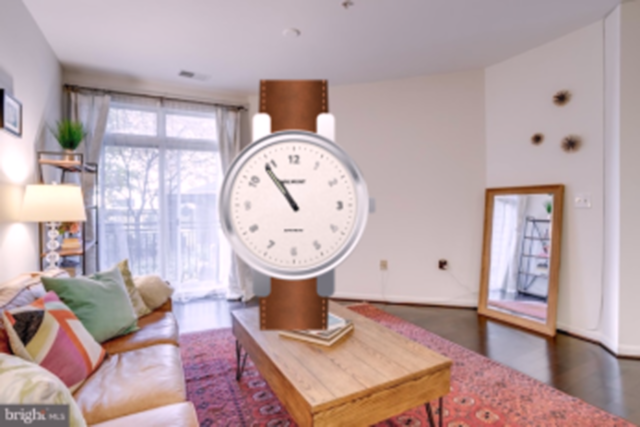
10h54
